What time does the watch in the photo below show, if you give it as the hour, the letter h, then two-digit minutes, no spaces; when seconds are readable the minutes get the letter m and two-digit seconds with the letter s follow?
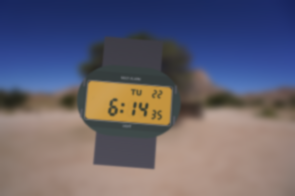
6h14
